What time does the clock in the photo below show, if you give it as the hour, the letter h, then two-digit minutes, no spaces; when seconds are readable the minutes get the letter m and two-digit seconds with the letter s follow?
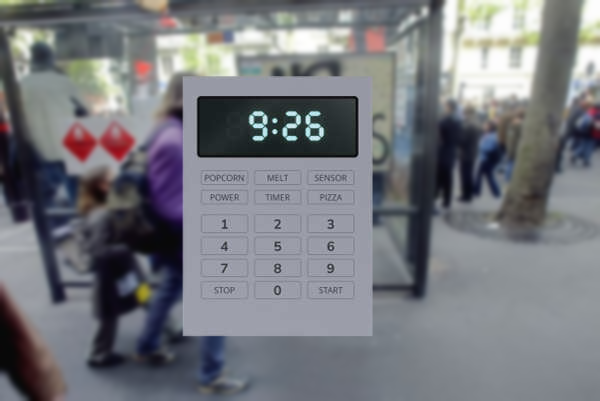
9h26
